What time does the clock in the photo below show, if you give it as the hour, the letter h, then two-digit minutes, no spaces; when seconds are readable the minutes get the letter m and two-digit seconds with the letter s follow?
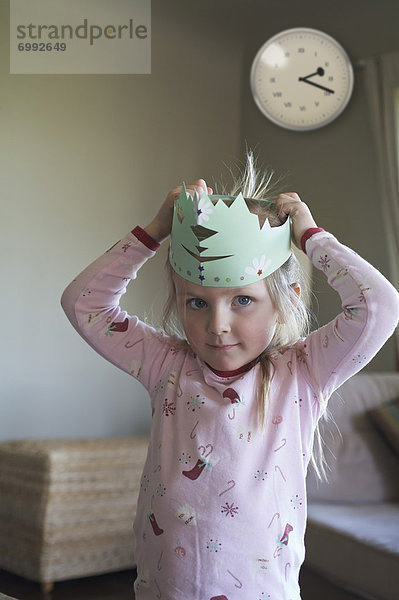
2h19
